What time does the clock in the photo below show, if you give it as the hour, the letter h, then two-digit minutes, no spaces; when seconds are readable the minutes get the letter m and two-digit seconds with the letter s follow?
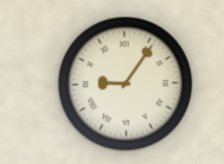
9h06
